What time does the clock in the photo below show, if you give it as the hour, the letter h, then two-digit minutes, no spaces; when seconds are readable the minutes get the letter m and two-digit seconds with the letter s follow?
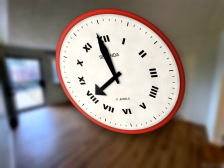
7h59
